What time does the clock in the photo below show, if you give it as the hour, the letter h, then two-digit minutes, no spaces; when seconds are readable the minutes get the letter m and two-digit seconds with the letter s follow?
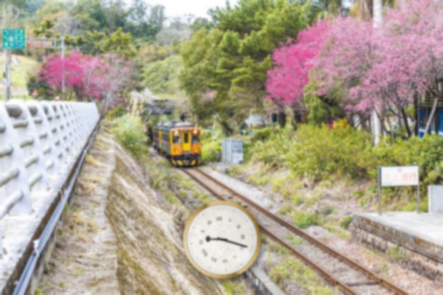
9h19
